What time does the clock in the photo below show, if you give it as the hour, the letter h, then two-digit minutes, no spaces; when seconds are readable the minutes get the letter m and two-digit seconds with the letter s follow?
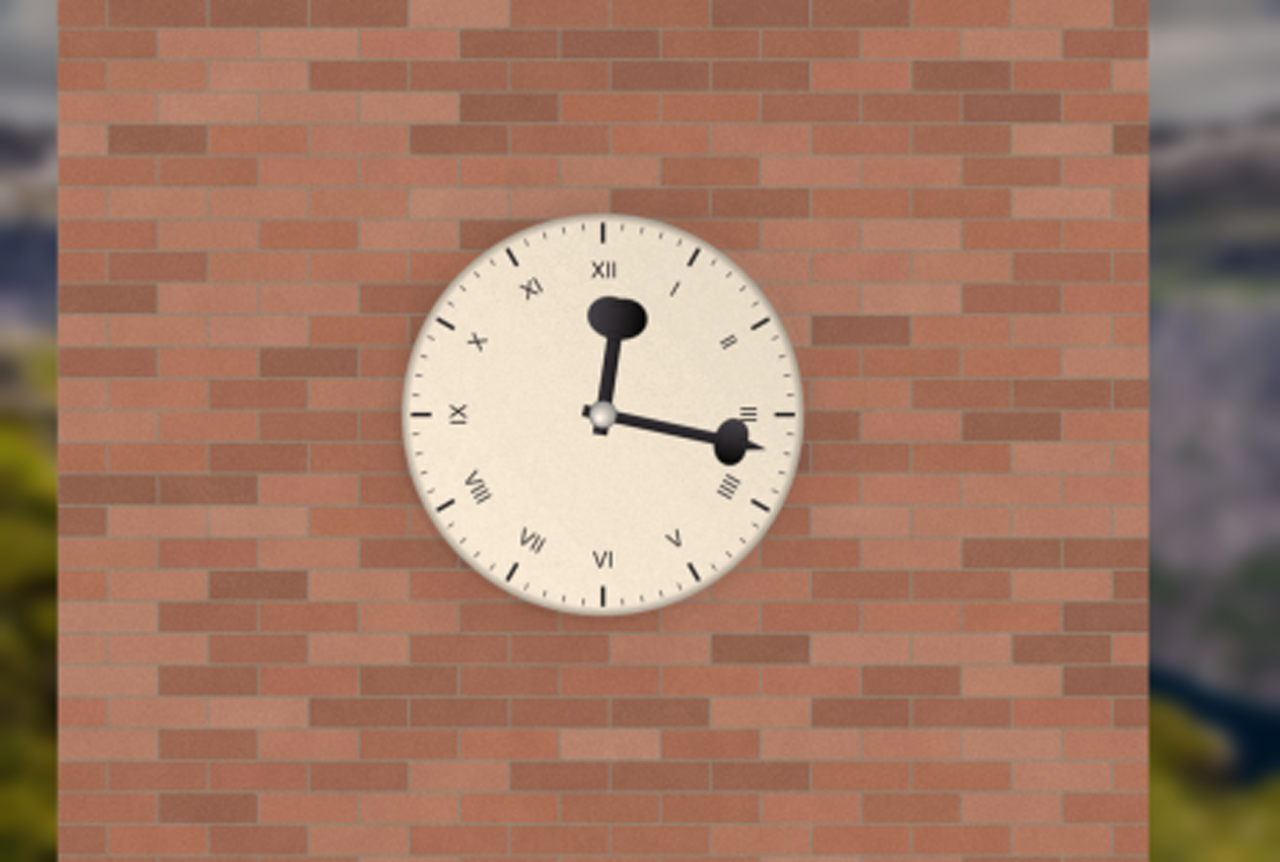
12h17
